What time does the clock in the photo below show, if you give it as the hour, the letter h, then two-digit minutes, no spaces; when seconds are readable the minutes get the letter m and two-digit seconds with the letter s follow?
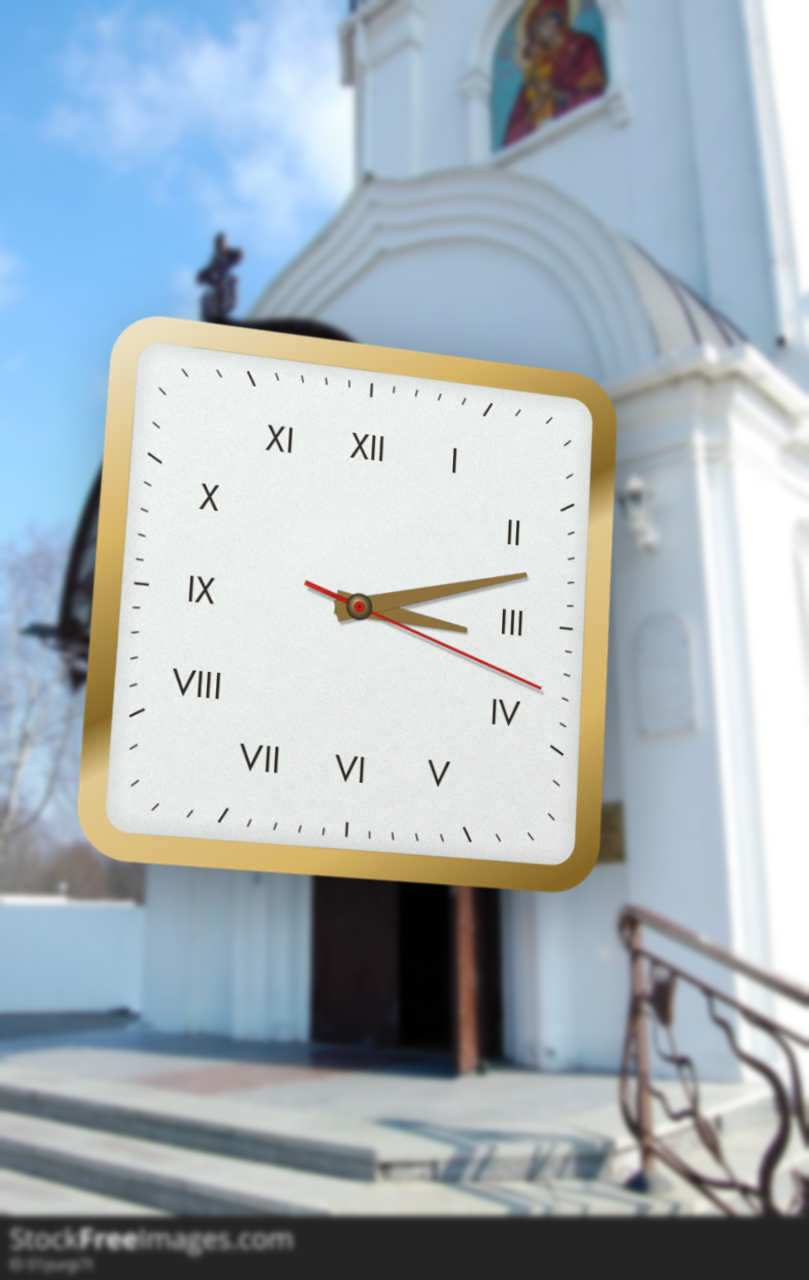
3h12m18s
